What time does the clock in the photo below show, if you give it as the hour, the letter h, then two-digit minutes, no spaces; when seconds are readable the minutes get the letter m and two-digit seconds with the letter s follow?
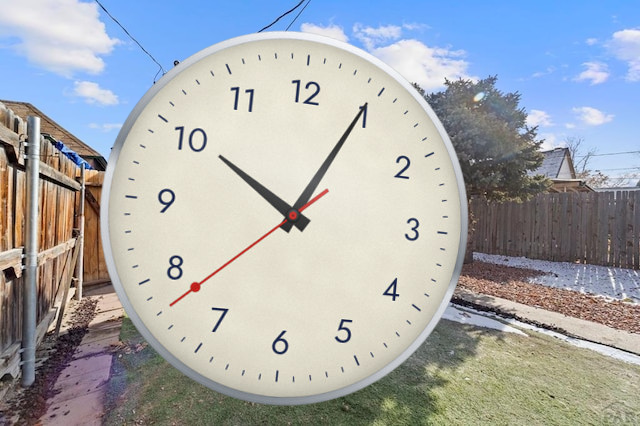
10h04m38s
